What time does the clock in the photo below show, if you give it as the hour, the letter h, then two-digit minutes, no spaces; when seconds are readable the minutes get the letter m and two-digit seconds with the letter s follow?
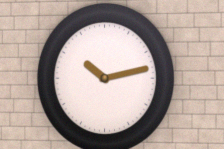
10h13
